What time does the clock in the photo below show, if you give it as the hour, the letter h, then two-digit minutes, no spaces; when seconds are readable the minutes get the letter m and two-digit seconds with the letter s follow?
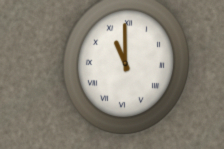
10h59
